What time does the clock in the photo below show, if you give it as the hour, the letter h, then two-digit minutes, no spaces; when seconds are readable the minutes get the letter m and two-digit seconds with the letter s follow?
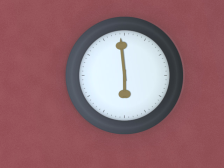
5h59
